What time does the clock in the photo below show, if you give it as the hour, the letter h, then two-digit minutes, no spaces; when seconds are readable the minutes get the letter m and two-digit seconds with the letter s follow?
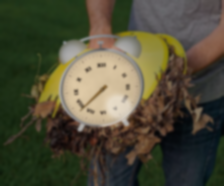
7h38
